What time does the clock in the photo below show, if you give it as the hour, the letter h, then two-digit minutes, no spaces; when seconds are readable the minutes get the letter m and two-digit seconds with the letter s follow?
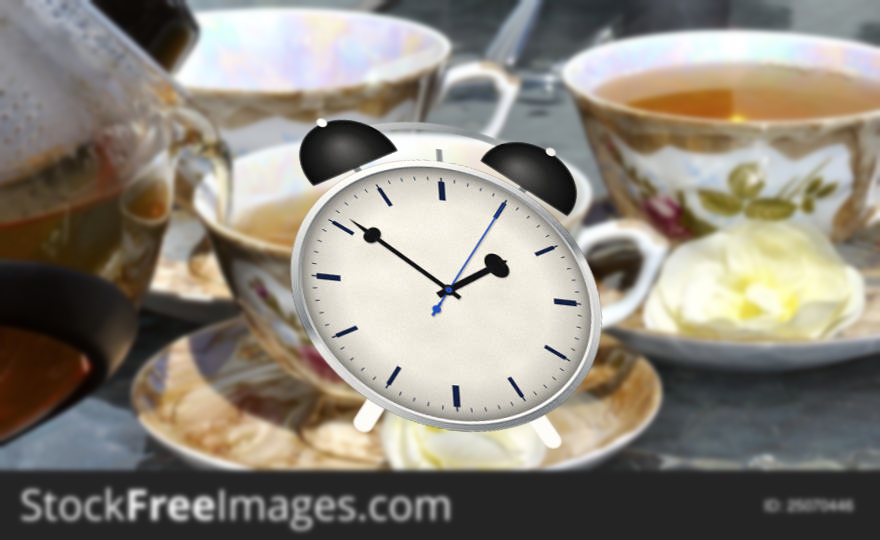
1h51m05s
